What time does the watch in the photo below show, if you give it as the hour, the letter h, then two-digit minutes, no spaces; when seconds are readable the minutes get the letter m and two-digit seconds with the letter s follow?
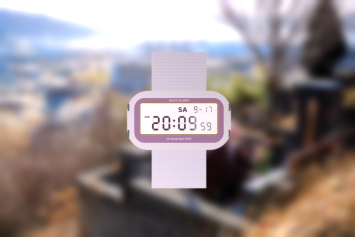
20h09m59s
